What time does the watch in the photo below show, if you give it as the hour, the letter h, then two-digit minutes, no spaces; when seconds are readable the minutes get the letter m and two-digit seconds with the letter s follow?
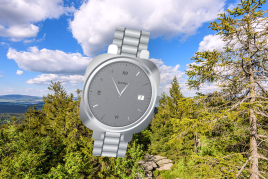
12h54
